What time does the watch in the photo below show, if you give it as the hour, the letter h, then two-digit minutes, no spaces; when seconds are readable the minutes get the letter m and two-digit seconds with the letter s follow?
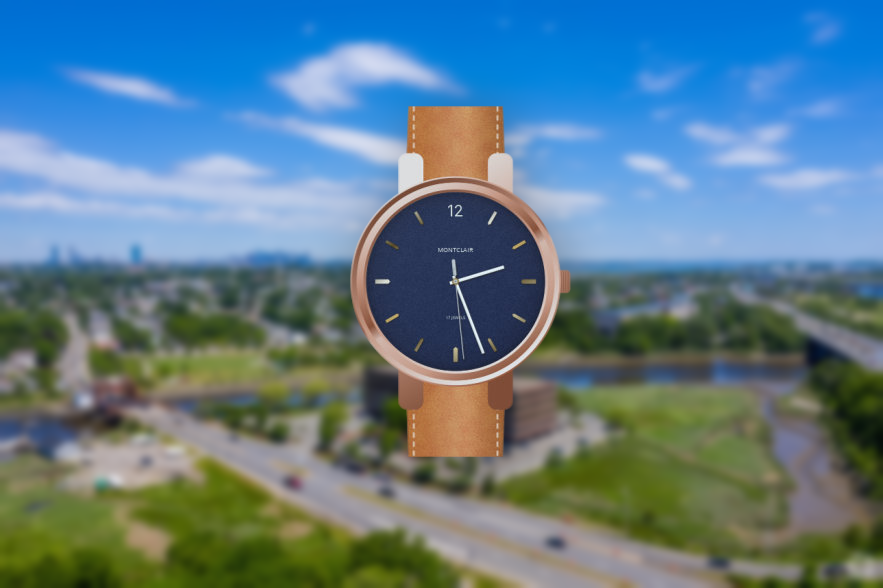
2h26m29s
